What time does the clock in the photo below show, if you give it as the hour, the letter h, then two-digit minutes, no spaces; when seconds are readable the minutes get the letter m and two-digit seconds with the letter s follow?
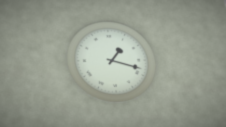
1h18
